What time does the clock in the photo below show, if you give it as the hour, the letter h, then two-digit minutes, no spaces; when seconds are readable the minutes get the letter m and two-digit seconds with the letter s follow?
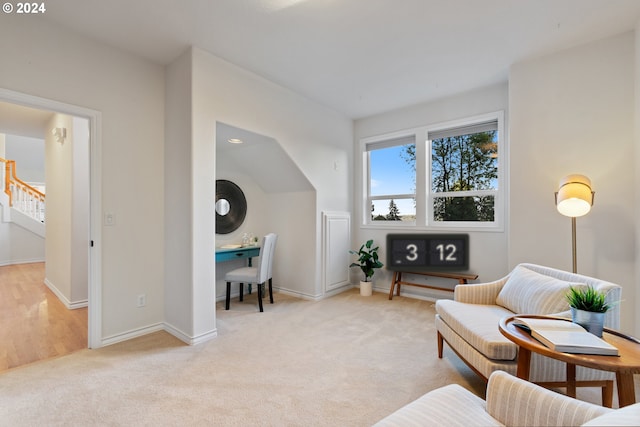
3h12
